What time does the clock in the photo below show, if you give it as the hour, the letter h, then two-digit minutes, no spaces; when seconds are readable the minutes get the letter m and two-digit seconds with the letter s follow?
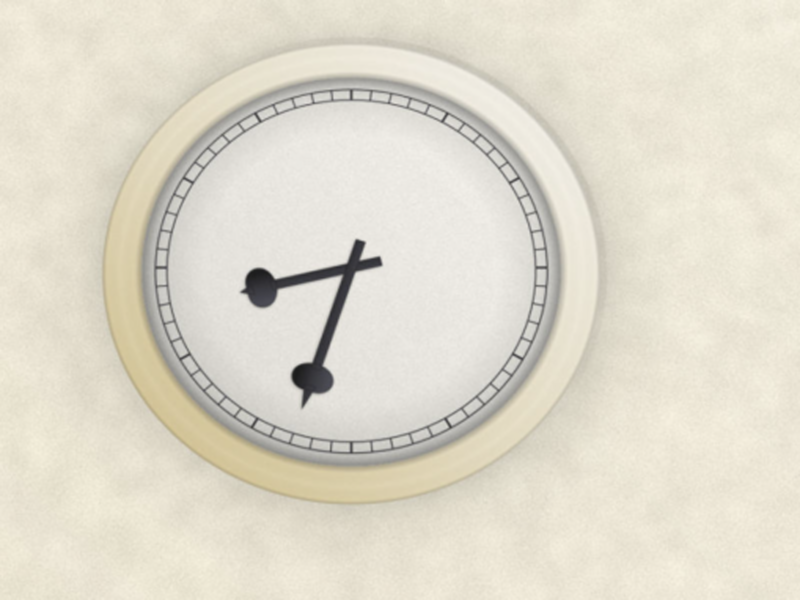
8h33
